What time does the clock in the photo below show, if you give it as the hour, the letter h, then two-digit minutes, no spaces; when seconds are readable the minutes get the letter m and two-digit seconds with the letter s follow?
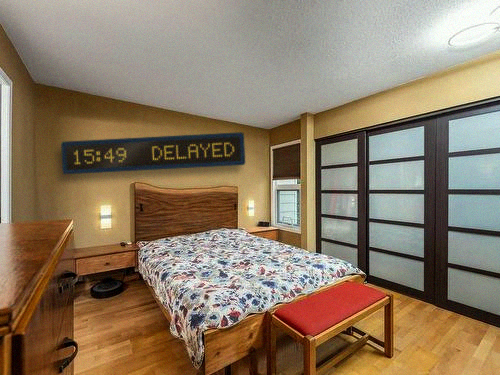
15h49
